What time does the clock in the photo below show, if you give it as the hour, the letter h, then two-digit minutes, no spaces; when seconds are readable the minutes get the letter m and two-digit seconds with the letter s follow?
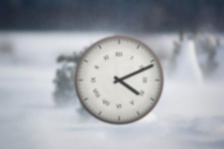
4h11
